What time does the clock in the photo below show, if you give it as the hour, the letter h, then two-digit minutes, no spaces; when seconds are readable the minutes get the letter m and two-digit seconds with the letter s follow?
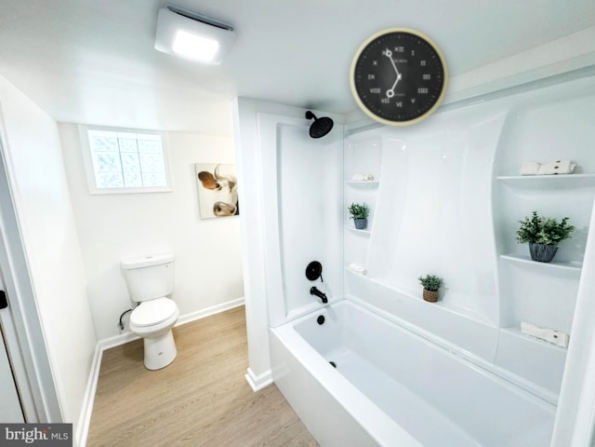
6h56
